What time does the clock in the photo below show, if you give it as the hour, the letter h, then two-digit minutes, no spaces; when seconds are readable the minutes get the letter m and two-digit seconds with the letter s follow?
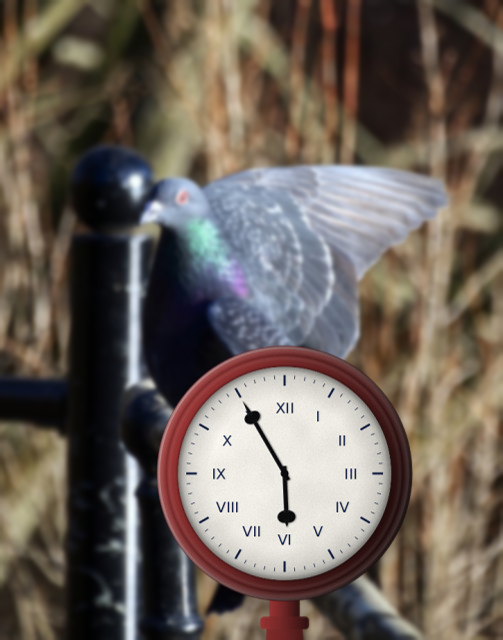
5h55
